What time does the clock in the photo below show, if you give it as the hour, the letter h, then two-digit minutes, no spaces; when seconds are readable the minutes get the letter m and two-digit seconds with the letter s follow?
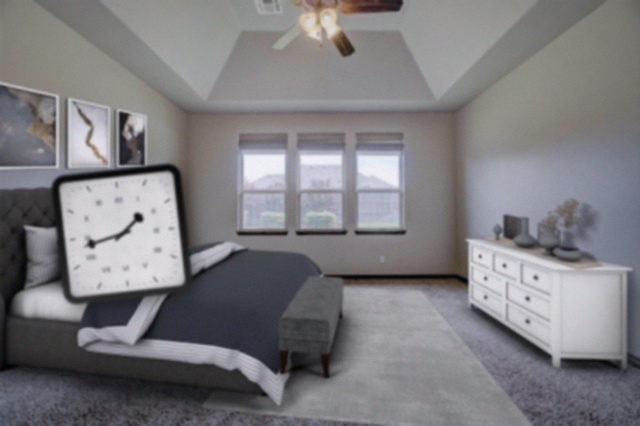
1h43
